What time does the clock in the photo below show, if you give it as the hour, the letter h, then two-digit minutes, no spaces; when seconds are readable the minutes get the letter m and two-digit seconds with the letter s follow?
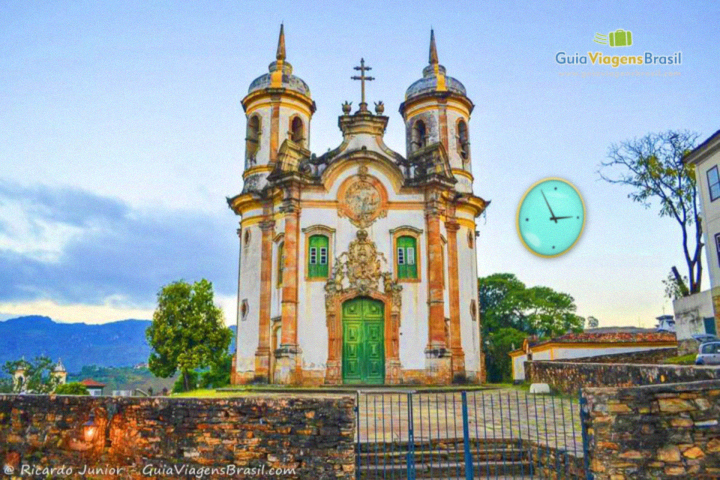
2h55
